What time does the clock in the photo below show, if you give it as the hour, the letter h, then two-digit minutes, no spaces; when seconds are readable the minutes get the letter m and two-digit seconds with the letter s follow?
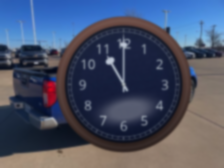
11h00
